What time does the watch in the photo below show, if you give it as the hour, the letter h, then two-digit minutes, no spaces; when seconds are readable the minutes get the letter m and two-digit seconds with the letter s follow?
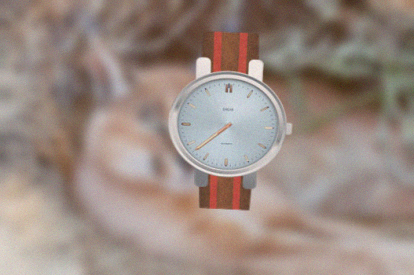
7h38
